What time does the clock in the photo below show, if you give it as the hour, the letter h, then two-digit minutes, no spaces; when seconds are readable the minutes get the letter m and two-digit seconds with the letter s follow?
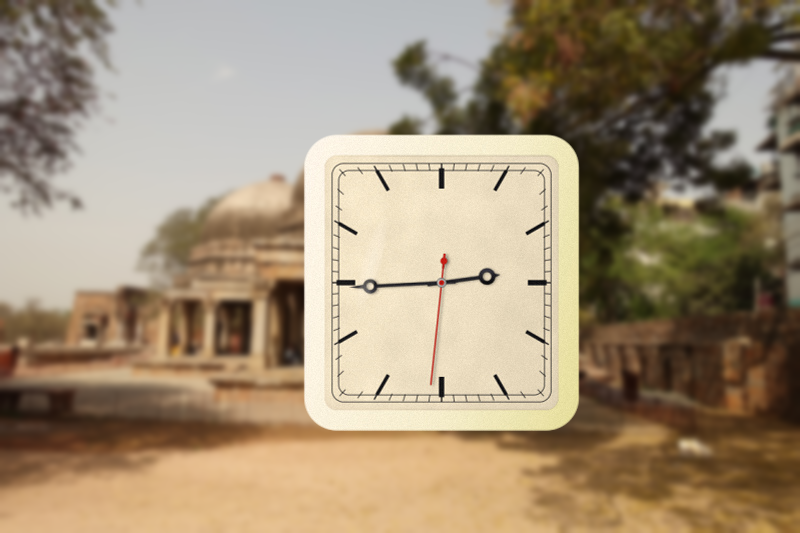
2h44m31s
